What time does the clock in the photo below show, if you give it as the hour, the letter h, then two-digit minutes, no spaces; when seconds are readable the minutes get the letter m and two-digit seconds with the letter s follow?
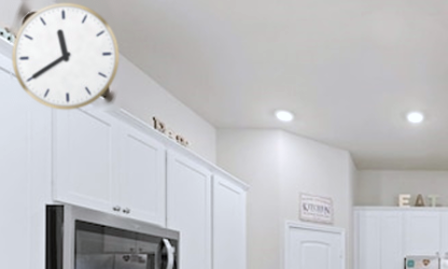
11h40
